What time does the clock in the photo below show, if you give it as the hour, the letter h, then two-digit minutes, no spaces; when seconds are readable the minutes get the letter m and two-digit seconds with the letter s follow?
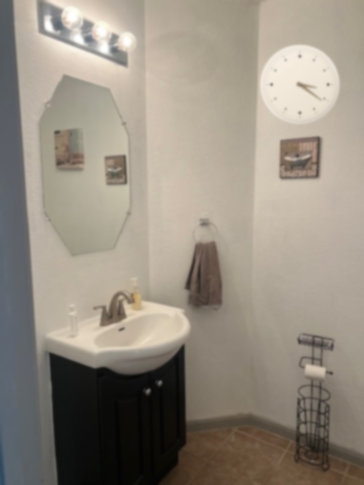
3h21
